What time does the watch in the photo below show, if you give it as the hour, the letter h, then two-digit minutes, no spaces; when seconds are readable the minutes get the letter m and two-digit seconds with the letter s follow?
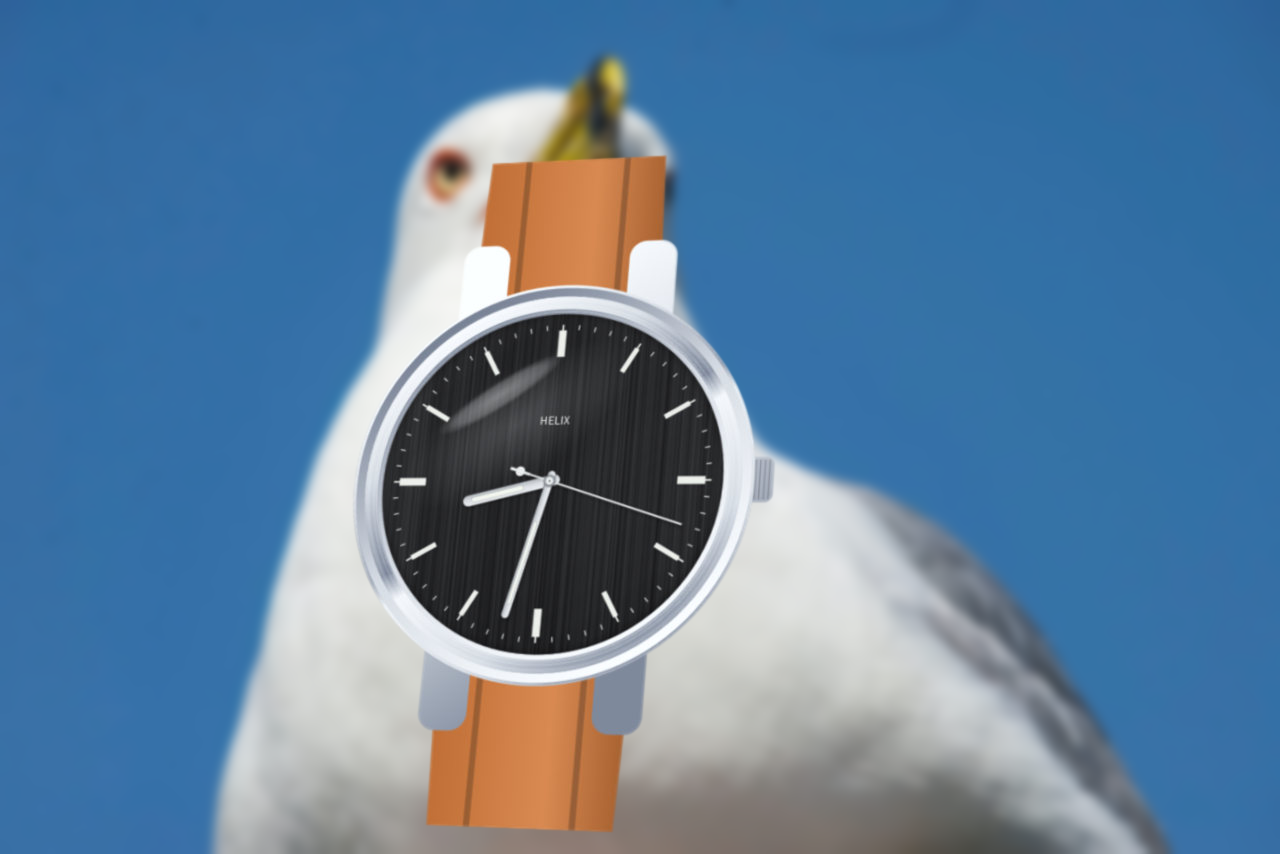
8h32m18s
